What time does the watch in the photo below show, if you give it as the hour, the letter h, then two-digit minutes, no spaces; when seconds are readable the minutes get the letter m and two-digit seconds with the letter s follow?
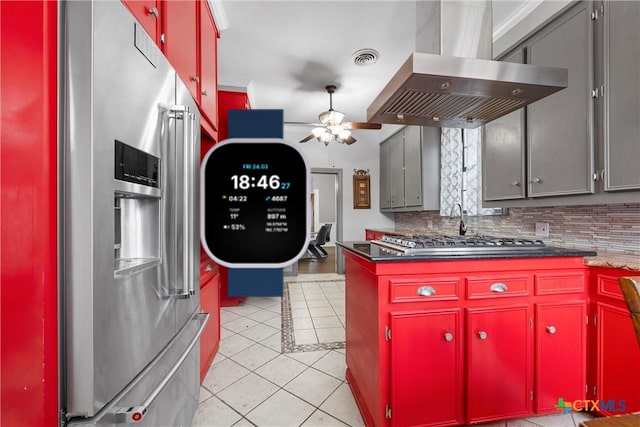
18h46
